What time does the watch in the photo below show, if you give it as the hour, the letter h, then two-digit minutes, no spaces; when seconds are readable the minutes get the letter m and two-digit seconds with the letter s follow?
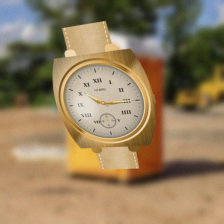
10h15
